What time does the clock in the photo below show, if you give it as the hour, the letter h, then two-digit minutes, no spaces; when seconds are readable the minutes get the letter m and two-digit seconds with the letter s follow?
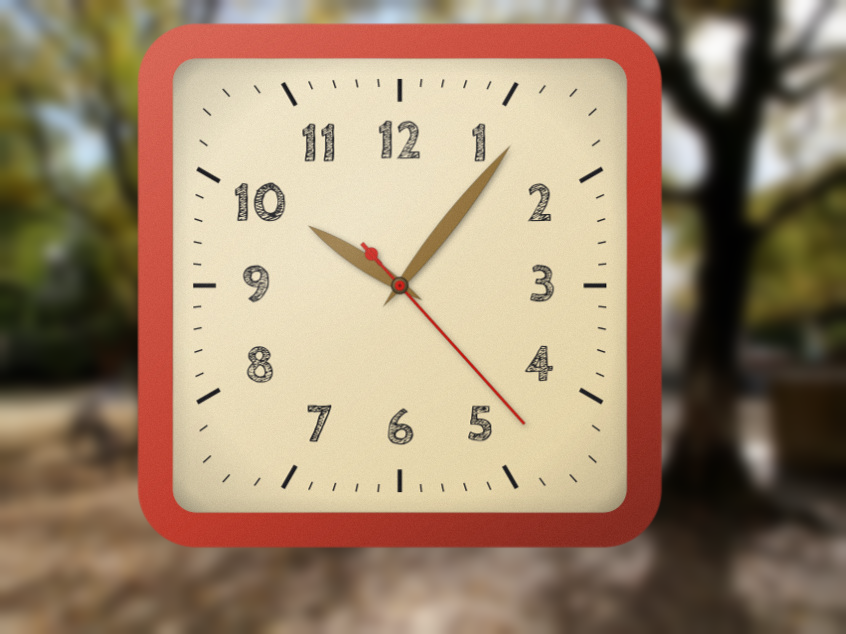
10h06m23s
